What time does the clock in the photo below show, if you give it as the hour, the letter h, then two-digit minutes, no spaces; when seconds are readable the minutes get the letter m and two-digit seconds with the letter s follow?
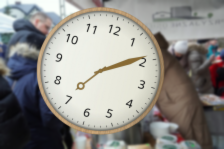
7h09
